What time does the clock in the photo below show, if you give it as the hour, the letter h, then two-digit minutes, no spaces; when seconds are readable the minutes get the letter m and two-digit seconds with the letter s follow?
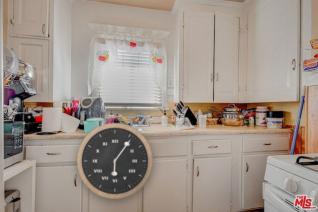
6h06
